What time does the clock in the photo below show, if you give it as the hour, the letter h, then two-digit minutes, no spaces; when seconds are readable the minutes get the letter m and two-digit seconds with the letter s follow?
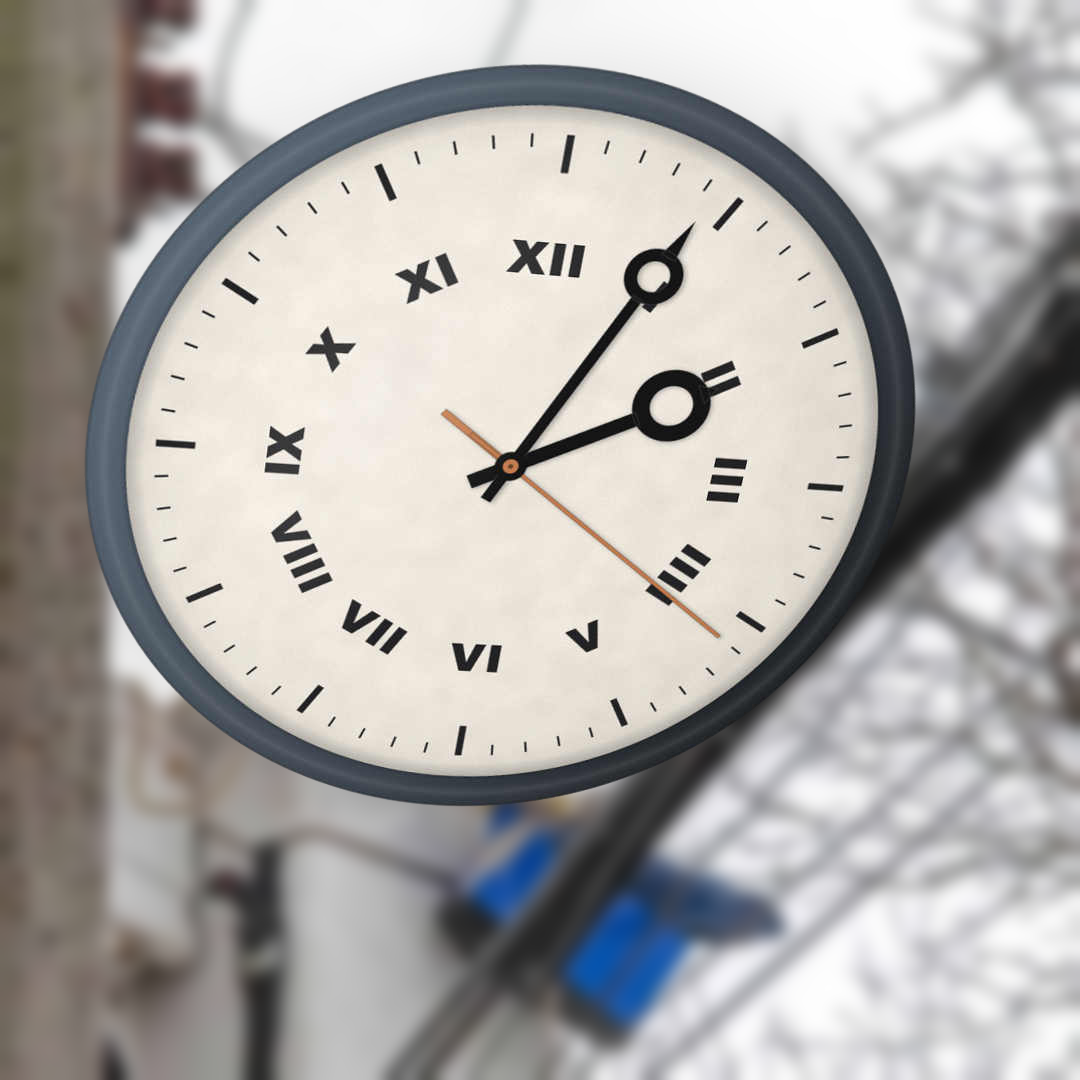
2h04m21s
